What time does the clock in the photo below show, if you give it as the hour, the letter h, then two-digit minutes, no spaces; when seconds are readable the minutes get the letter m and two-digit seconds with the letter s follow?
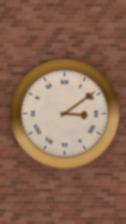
3h09
